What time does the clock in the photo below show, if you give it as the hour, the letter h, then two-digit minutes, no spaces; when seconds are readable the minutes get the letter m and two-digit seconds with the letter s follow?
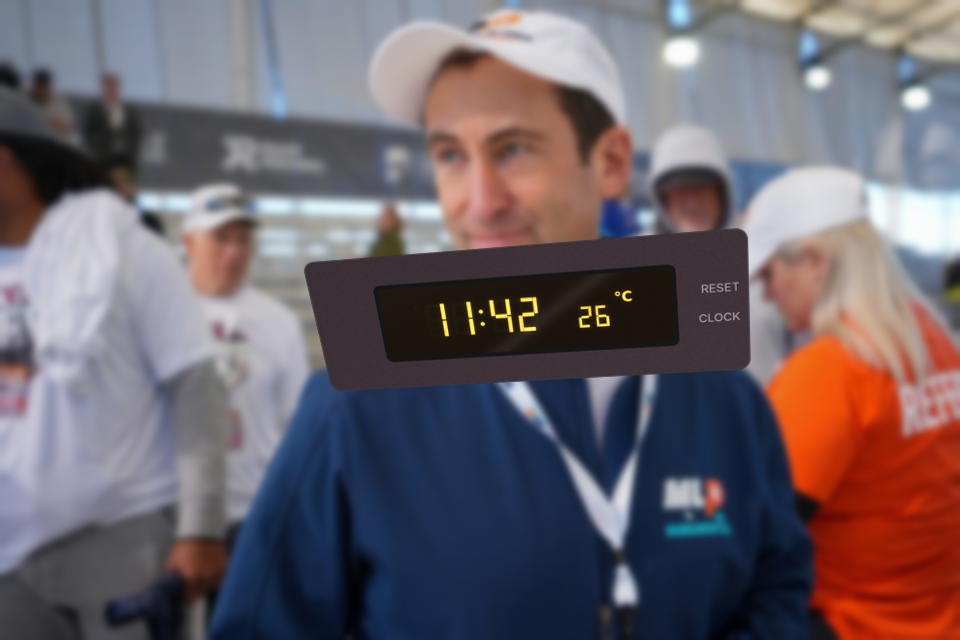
11h42
